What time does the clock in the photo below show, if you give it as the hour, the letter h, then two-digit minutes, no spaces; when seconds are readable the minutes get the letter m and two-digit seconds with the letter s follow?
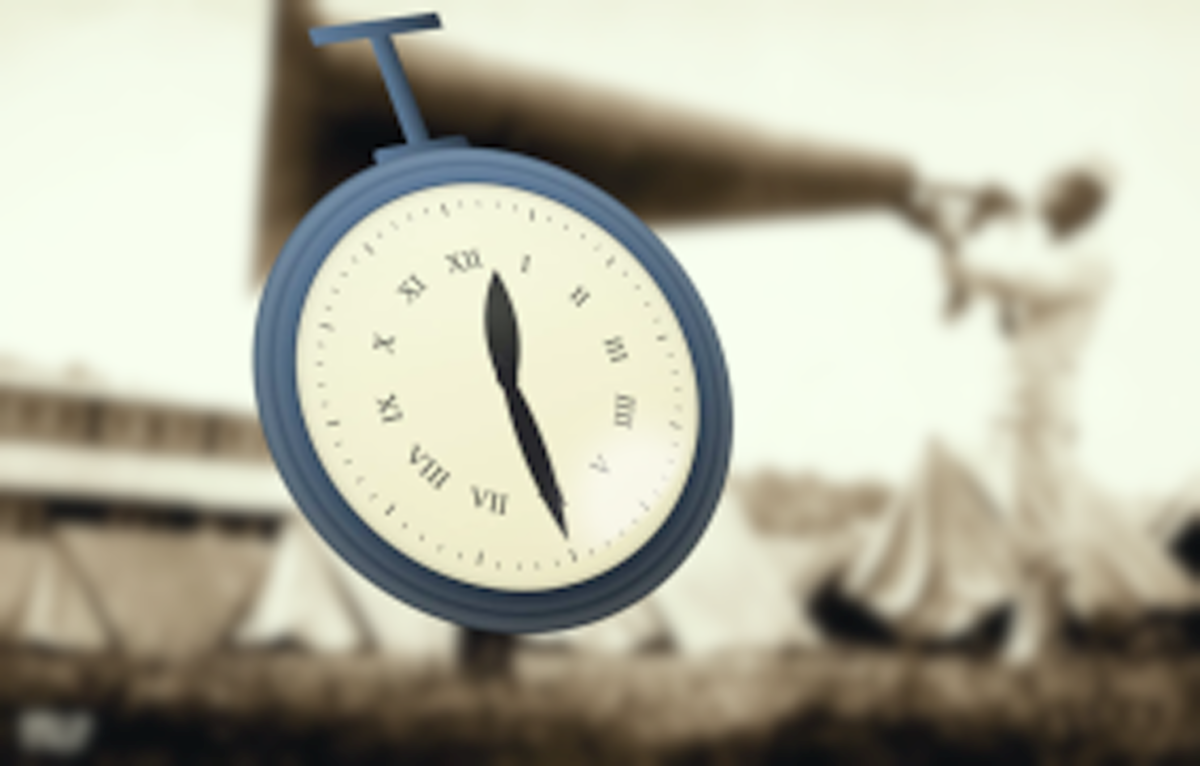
12h30
